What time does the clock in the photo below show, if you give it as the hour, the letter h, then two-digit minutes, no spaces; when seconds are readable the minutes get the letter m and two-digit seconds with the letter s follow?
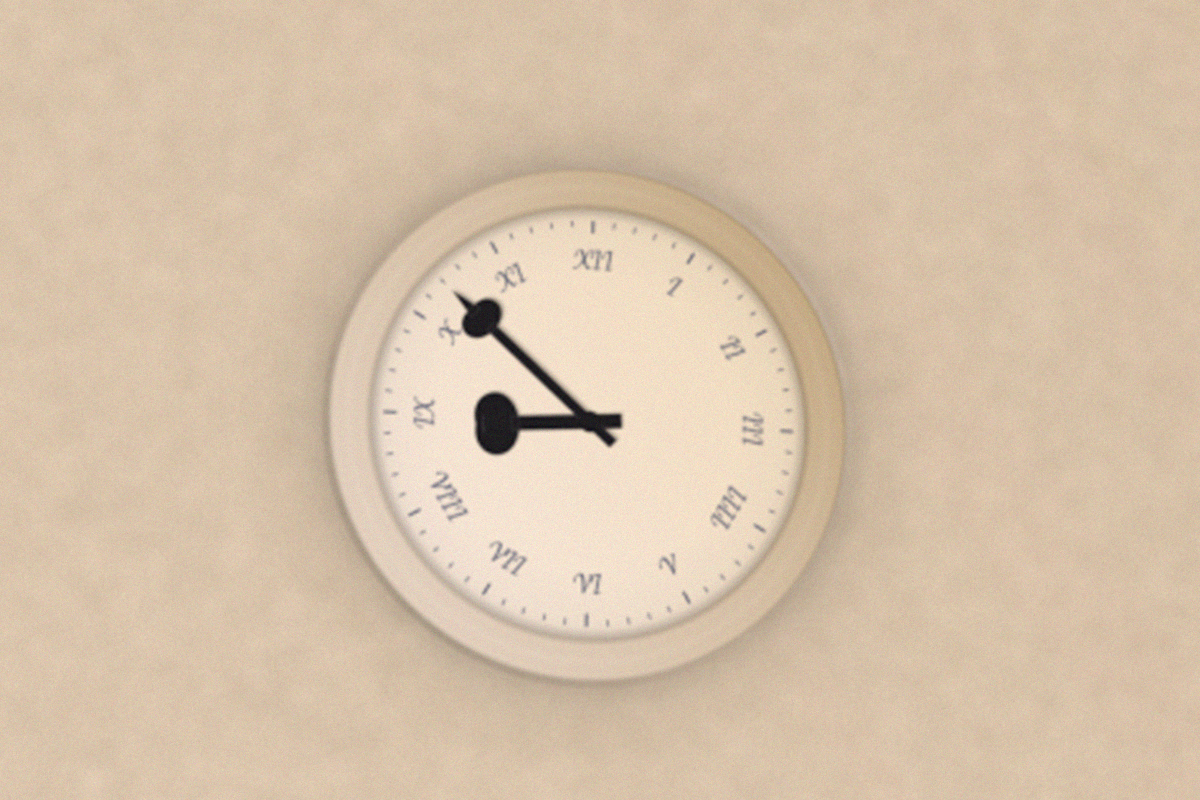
8h52
